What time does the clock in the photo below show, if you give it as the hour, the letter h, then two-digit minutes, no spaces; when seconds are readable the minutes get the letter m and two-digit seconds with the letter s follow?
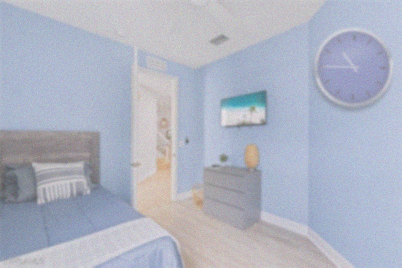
10h45
